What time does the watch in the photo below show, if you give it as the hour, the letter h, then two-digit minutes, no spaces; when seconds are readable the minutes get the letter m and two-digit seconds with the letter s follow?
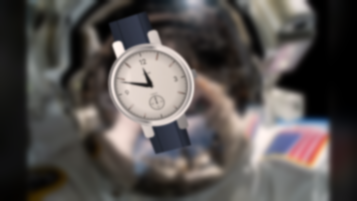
11h49
